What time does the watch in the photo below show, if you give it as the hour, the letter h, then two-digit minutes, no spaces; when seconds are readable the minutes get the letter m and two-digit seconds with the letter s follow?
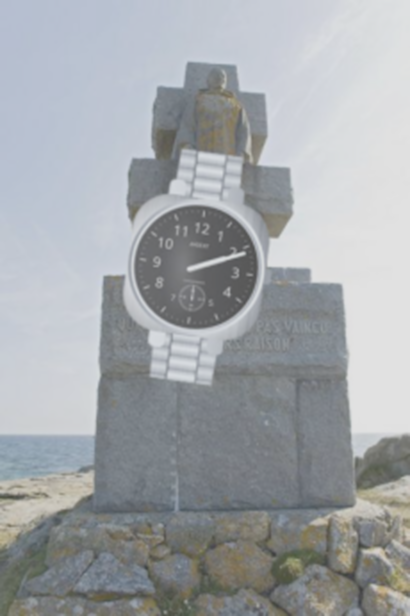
2h11
